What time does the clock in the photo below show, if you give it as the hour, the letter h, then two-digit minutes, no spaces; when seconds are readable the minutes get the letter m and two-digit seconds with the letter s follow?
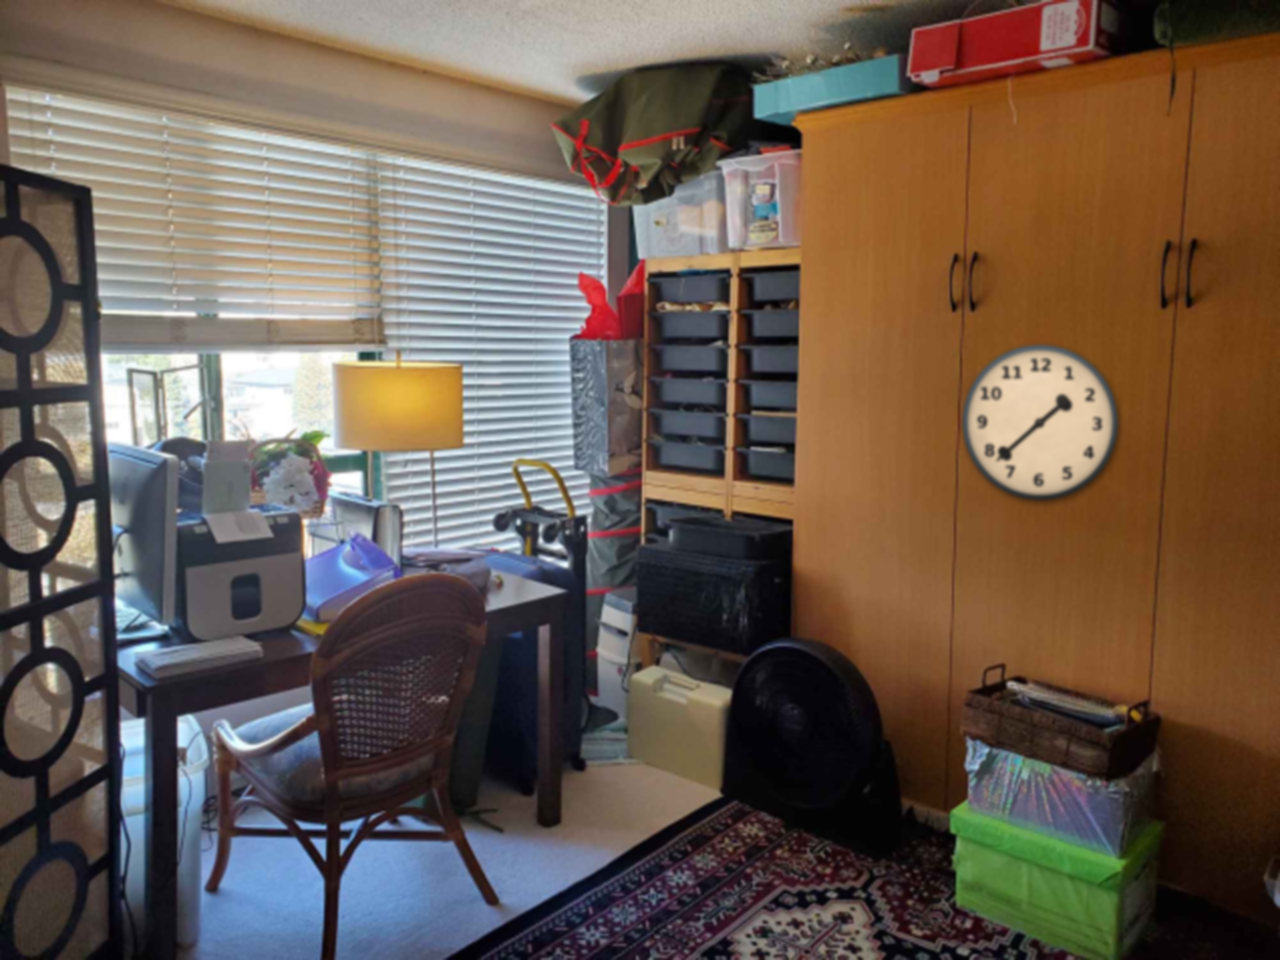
1h38
